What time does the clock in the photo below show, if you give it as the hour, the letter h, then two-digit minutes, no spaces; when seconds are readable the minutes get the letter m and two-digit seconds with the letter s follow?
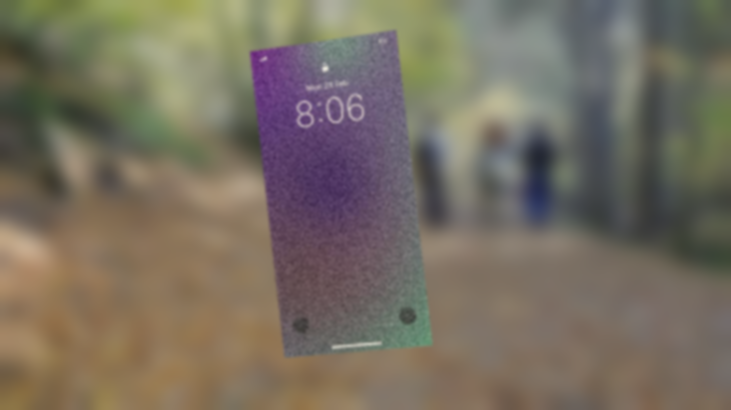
8h06
